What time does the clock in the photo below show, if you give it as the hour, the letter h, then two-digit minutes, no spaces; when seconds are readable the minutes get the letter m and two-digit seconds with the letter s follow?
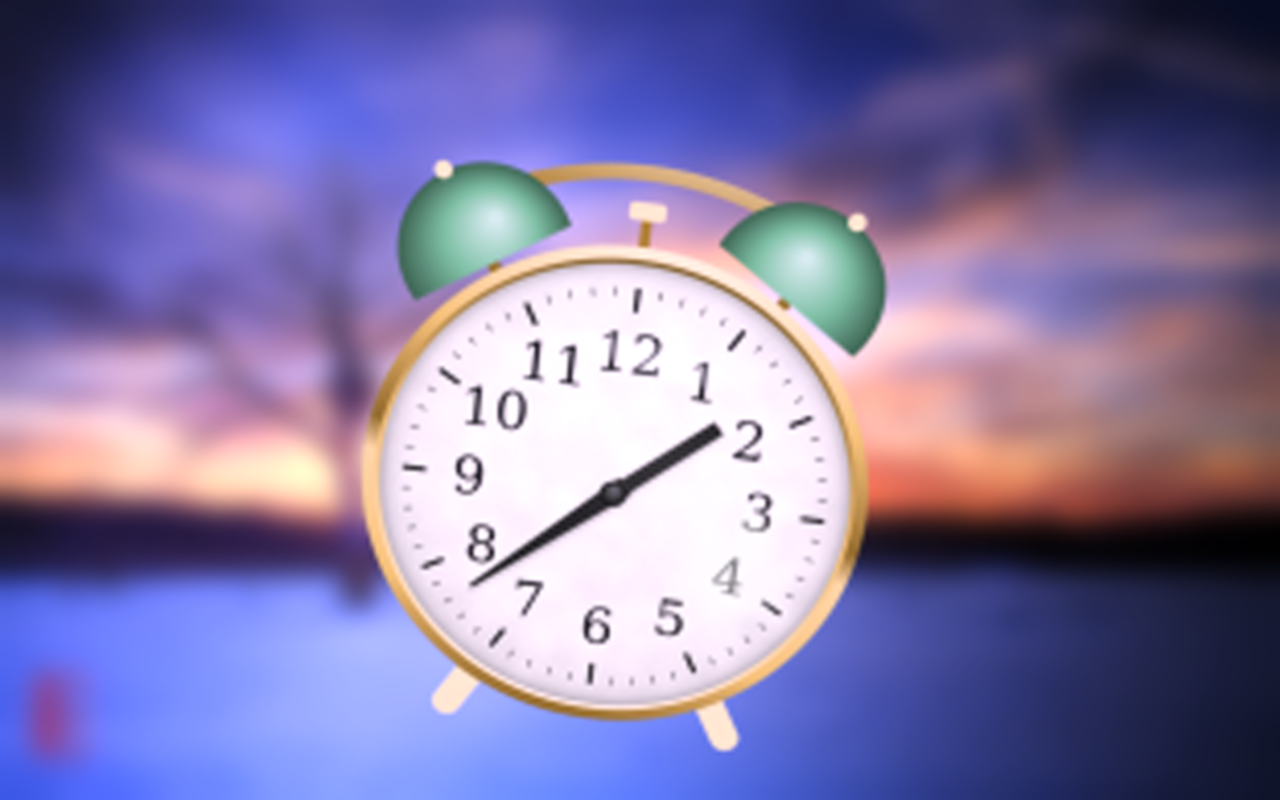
1h38
